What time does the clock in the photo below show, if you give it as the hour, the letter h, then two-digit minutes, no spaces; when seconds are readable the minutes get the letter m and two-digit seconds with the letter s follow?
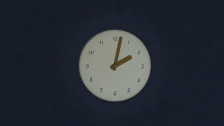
2h02
